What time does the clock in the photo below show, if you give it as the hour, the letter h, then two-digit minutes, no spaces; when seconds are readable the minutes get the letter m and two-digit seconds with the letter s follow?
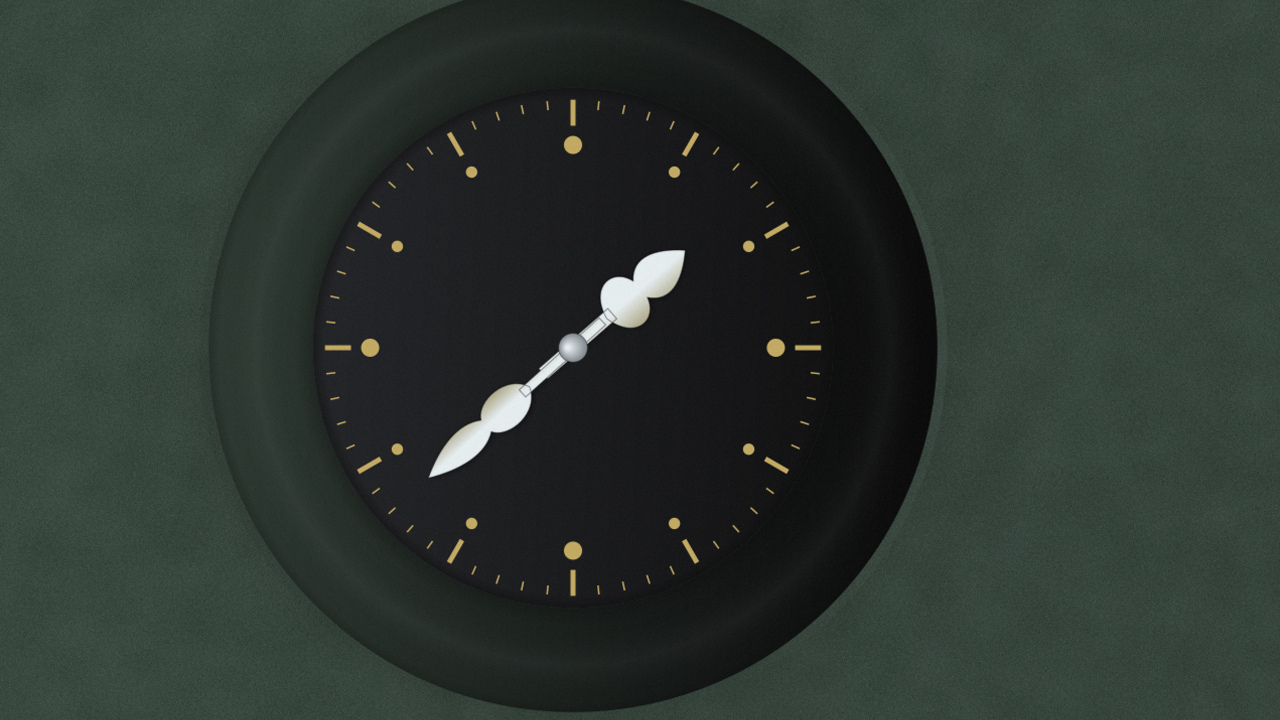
1h38
